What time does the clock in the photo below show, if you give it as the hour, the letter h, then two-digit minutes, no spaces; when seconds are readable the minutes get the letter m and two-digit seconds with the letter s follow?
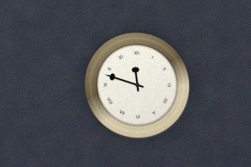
11h48
